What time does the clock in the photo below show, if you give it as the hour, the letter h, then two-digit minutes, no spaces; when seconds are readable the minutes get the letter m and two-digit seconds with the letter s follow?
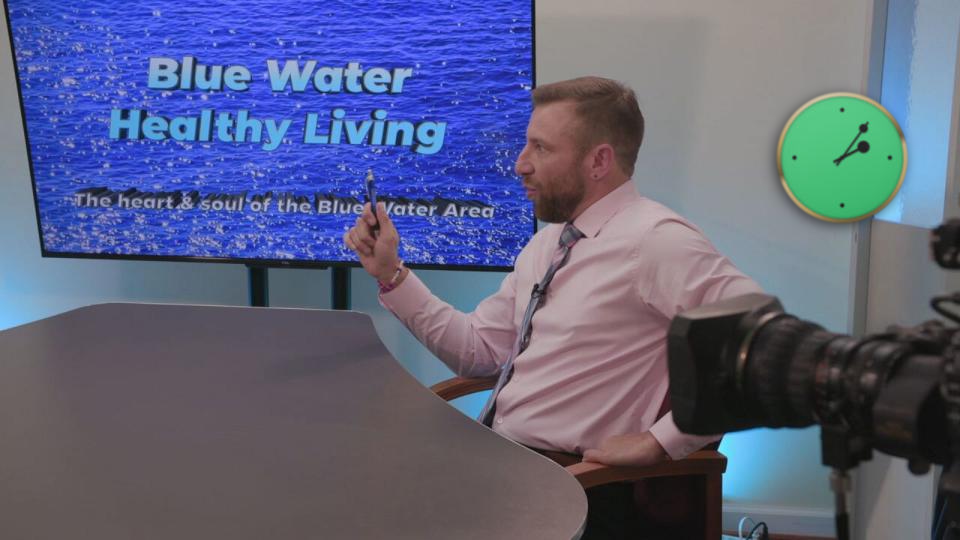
2h06
